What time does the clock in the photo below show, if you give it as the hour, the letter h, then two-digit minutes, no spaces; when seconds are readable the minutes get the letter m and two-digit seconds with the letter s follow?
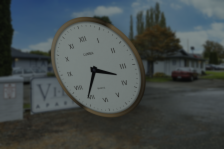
3h36
